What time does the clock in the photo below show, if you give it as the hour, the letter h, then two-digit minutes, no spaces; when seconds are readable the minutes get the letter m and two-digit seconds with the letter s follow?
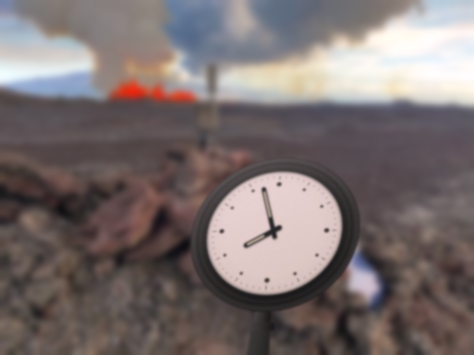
7h57
